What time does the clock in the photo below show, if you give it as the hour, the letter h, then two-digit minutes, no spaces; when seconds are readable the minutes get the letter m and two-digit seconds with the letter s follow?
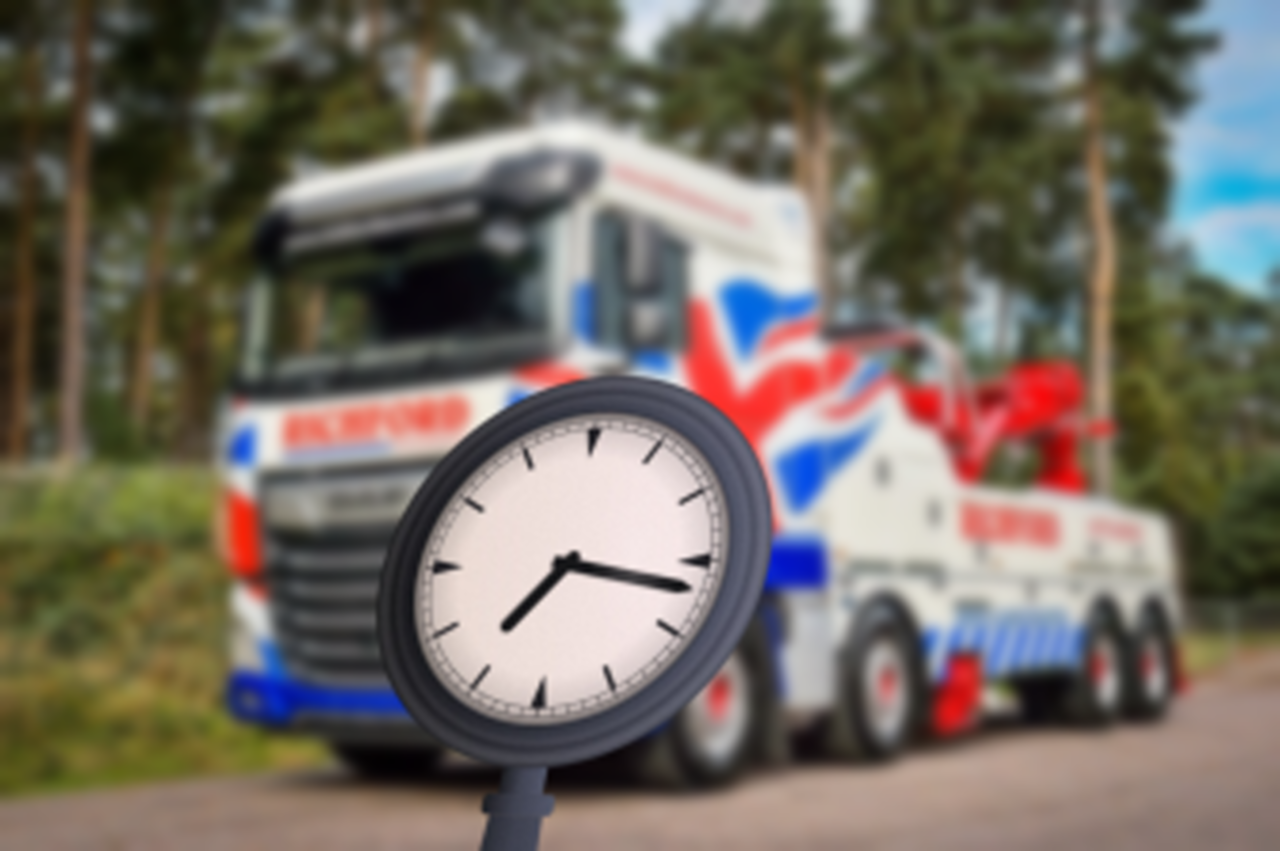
7h17
